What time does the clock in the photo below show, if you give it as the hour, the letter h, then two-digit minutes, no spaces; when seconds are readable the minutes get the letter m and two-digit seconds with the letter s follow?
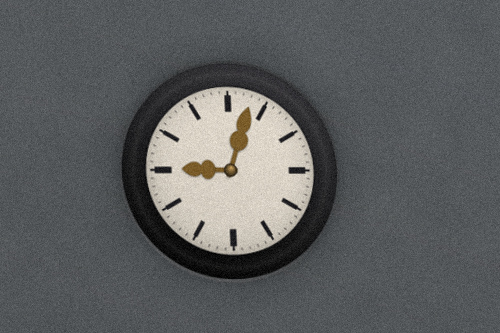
9h03
